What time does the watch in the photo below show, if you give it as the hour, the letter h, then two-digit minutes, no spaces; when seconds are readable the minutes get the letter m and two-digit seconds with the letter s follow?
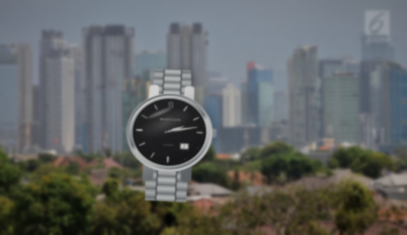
2h13
